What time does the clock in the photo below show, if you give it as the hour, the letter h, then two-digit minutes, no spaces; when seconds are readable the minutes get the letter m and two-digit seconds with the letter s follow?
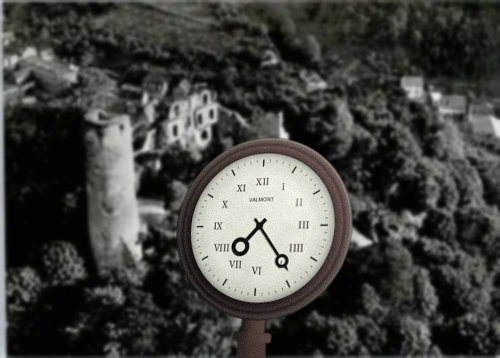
7h24
